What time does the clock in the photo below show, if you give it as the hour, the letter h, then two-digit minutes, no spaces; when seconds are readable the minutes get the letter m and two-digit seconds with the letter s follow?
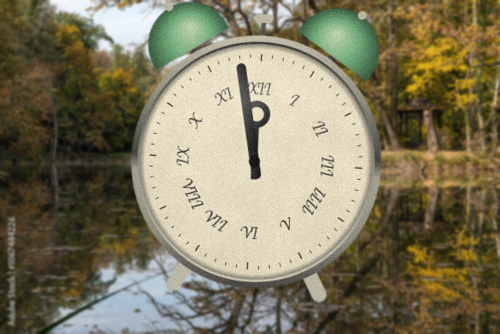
11h58
